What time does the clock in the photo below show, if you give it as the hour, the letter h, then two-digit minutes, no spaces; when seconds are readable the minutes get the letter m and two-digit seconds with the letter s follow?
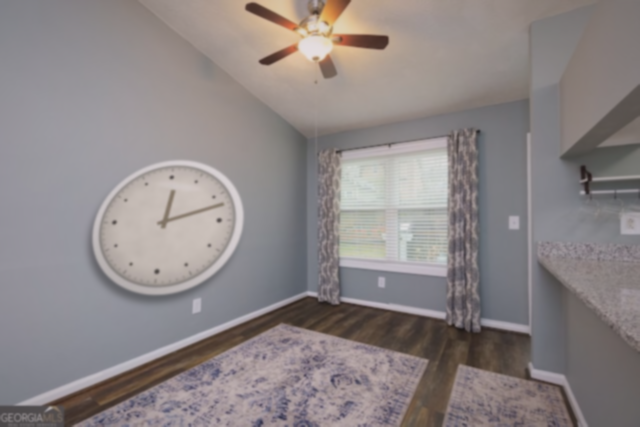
12h12
